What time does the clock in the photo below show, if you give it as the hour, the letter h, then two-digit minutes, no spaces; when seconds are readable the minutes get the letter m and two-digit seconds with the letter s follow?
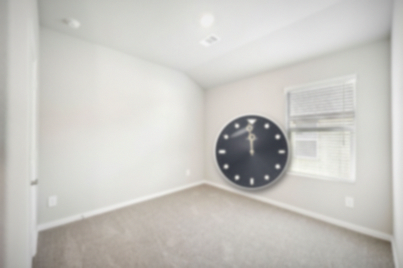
11h59
